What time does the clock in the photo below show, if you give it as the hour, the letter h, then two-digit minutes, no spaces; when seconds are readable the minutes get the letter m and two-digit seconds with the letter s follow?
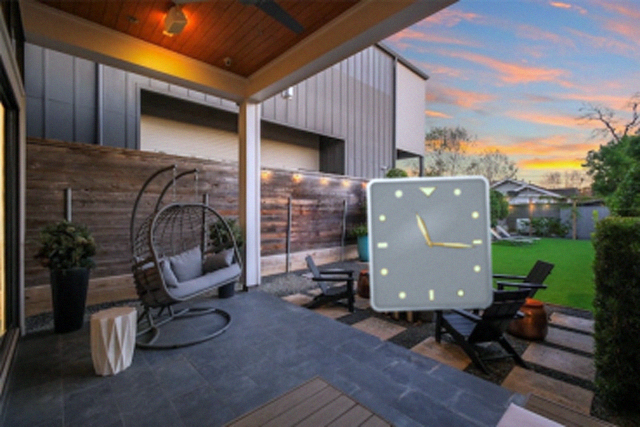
11h16
